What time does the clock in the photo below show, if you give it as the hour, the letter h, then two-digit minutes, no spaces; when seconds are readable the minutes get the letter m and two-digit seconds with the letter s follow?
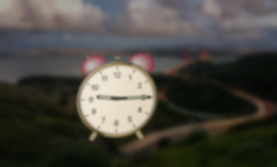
9h15
